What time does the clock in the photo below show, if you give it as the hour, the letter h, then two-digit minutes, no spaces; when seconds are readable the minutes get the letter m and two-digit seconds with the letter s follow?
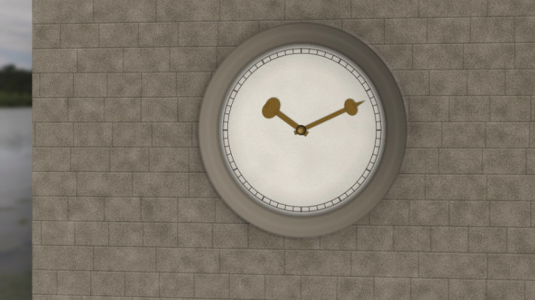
10h11
